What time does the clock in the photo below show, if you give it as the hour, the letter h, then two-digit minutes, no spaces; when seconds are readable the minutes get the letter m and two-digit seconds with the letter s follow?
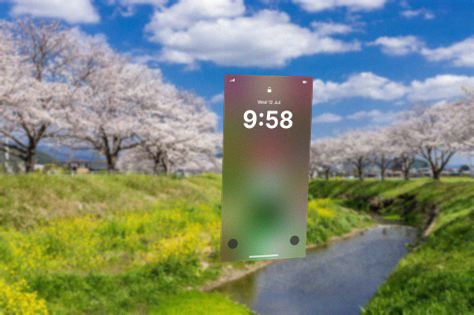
9h58
